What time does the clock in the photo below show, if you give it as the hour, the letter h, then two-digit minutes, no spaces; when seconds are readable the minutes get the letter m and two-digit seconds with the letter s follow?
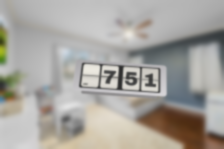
7h51
